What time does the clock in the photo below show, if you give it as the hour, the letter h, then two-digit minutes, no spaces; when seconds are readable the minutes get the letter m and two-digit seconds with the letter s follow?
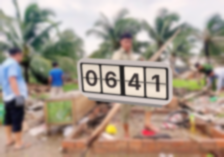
6h41
